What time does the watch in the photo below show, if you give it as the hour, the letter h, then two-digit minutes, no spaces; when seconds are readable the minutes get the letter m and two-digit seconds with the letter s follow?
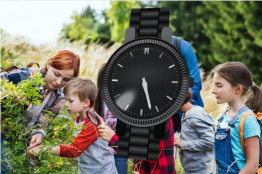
5h27
